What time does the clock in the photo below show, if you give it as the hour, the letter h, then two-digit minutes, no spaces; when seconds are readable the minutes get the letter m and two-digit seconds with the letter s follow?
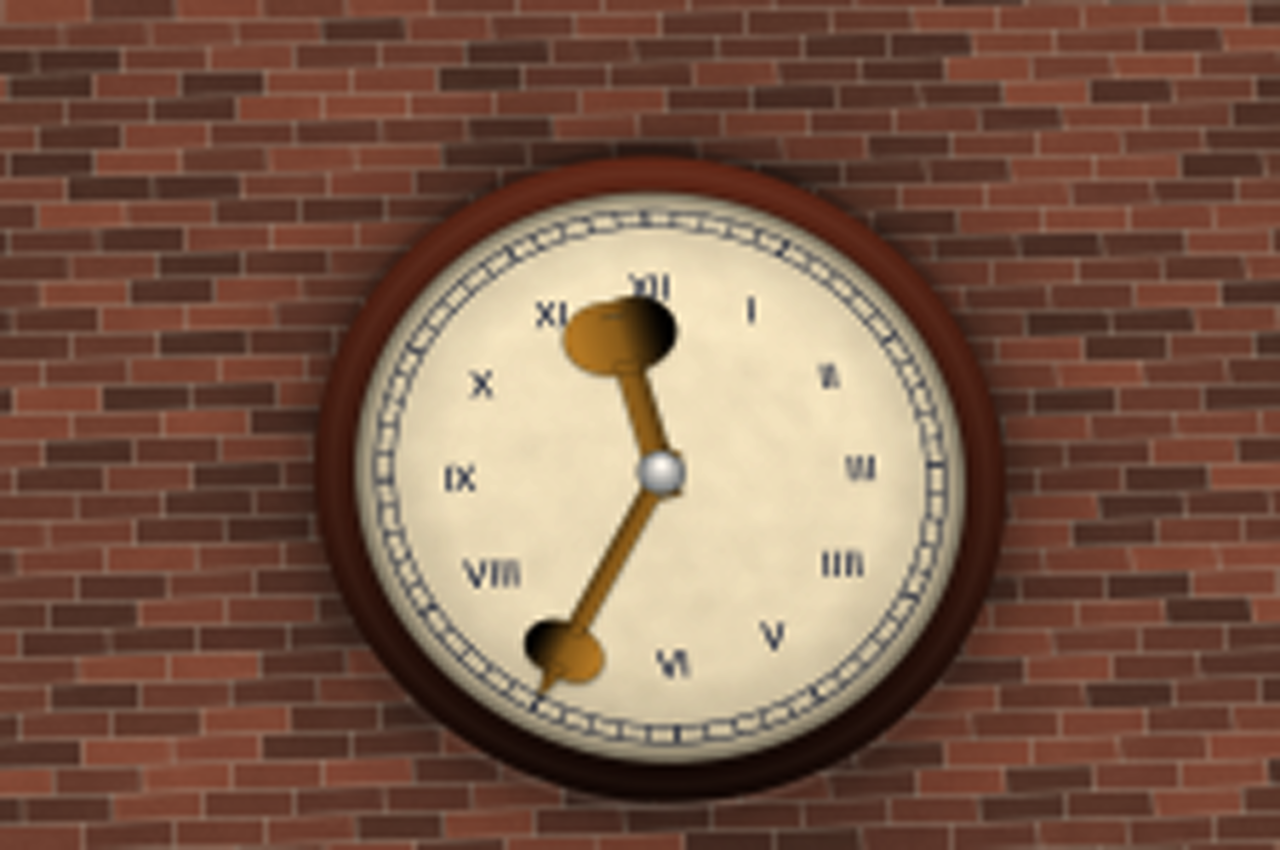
11h35
